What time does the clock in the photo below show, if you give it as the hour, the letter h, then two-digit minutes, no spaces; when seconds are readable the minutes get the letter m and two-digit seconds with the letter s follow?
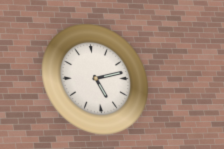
5h13
